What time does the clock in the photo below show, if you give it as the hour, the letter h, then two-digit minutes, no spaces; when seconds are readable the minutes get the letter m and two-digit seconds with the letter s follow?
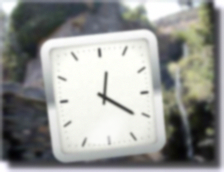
12h21
